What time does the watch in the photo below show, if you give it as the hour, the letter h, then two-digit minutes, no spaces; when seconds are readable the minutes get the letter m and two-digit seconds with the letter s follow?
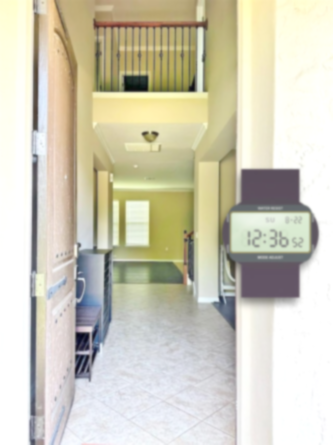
12h36
